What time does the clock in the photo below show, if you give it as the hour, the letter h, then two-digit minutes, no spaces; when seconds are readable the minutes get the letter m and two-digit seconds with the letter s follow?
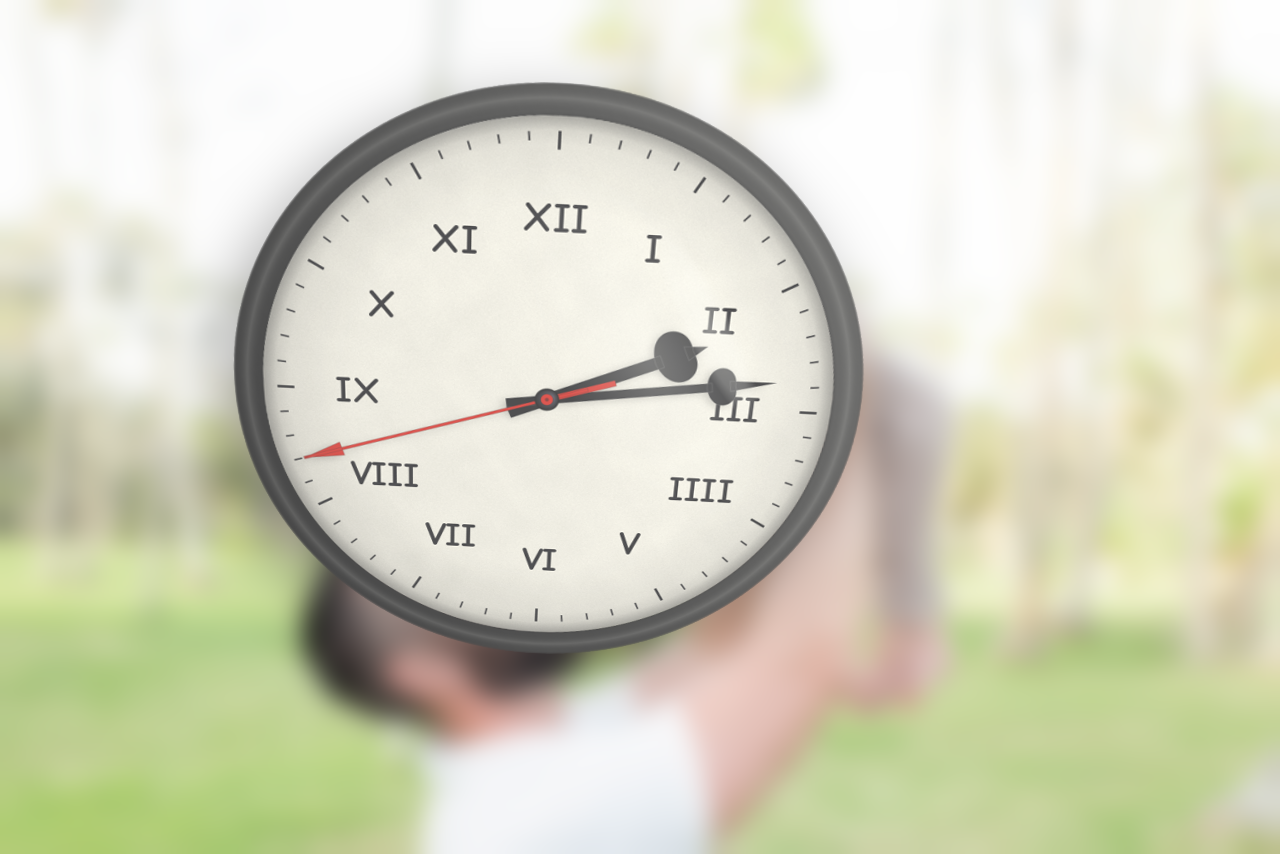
2h13m42s
